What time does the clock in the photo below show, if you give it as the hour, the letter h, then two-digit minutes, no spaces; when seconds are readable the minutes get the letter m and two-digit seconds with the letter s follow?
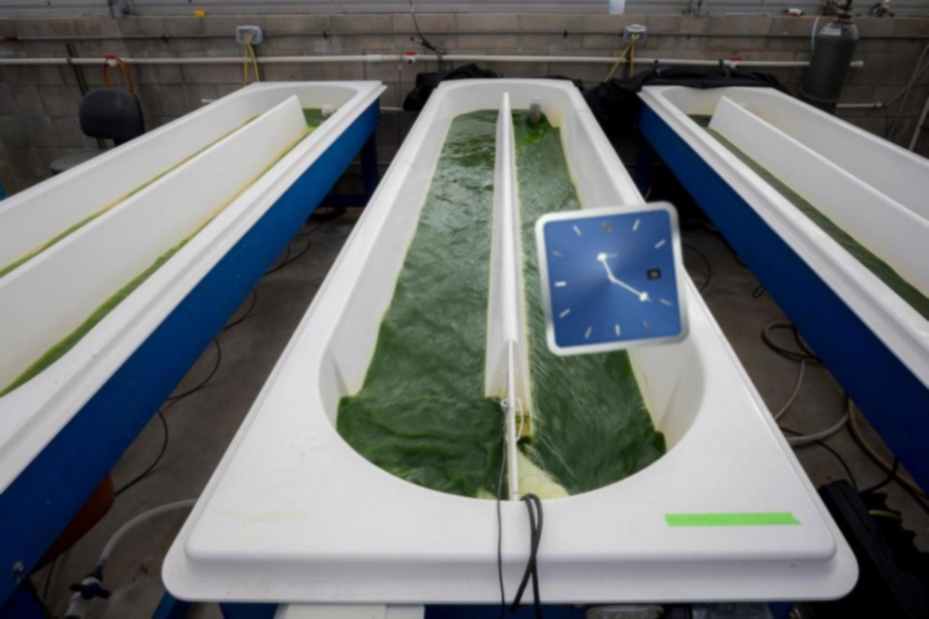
11h21
